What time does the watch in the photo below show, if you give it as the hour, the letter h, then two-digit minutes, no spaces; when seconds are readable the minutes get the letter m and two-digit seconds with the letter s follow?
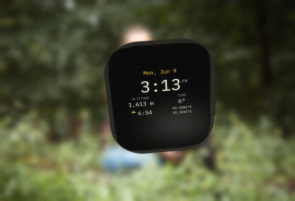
3h13
